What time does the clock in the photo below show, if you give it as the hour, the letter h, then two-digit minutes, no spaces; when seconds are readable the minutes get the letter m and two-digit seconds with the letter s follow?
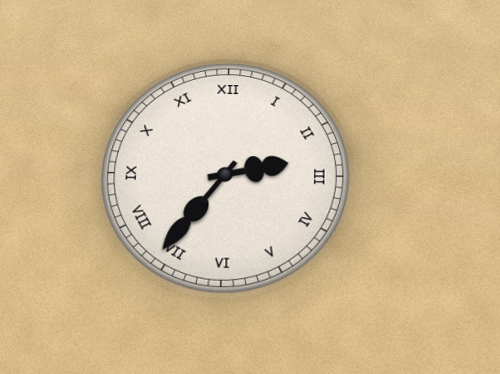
2h36
